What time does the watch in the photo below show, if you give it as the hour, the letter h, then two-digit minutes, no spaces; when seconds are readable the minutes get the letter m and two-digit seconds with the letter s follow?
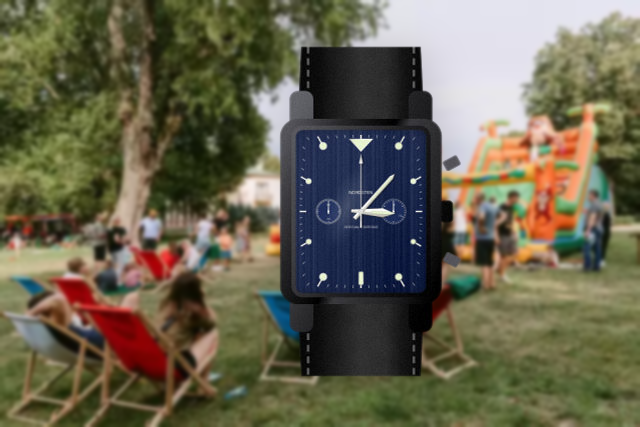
3h07
